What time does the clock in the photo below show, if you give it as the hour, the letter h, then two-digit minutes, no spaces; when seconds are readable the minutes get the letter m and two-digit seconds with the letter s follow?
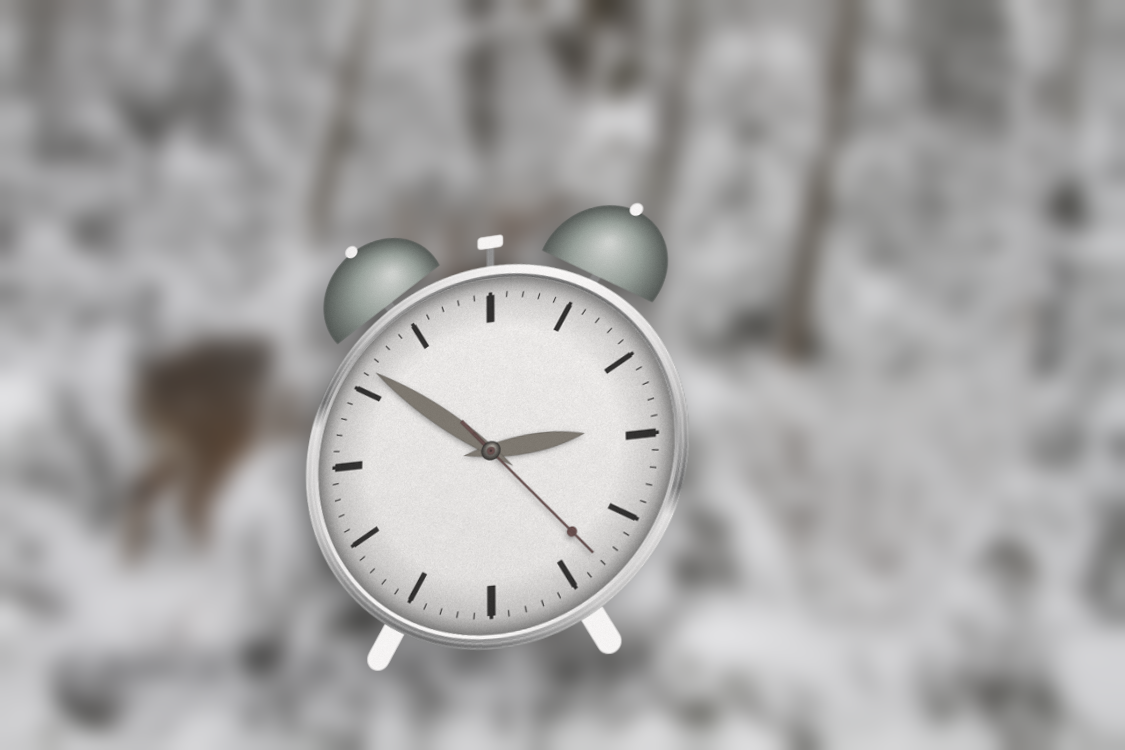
2h51m23s
